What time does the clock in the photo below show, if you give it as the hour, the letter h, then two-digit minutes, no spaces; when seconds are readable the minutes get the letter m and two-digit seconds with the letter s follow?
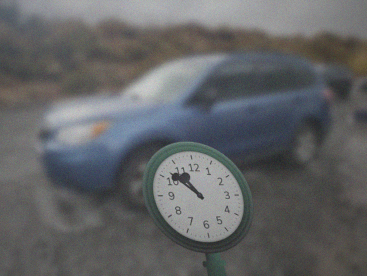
10h52
